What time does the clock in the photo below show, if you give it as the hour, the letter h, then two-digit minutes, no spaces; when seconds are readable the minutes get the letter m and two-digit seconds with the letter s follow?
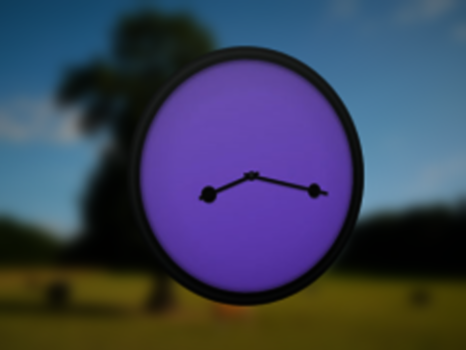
8h17
